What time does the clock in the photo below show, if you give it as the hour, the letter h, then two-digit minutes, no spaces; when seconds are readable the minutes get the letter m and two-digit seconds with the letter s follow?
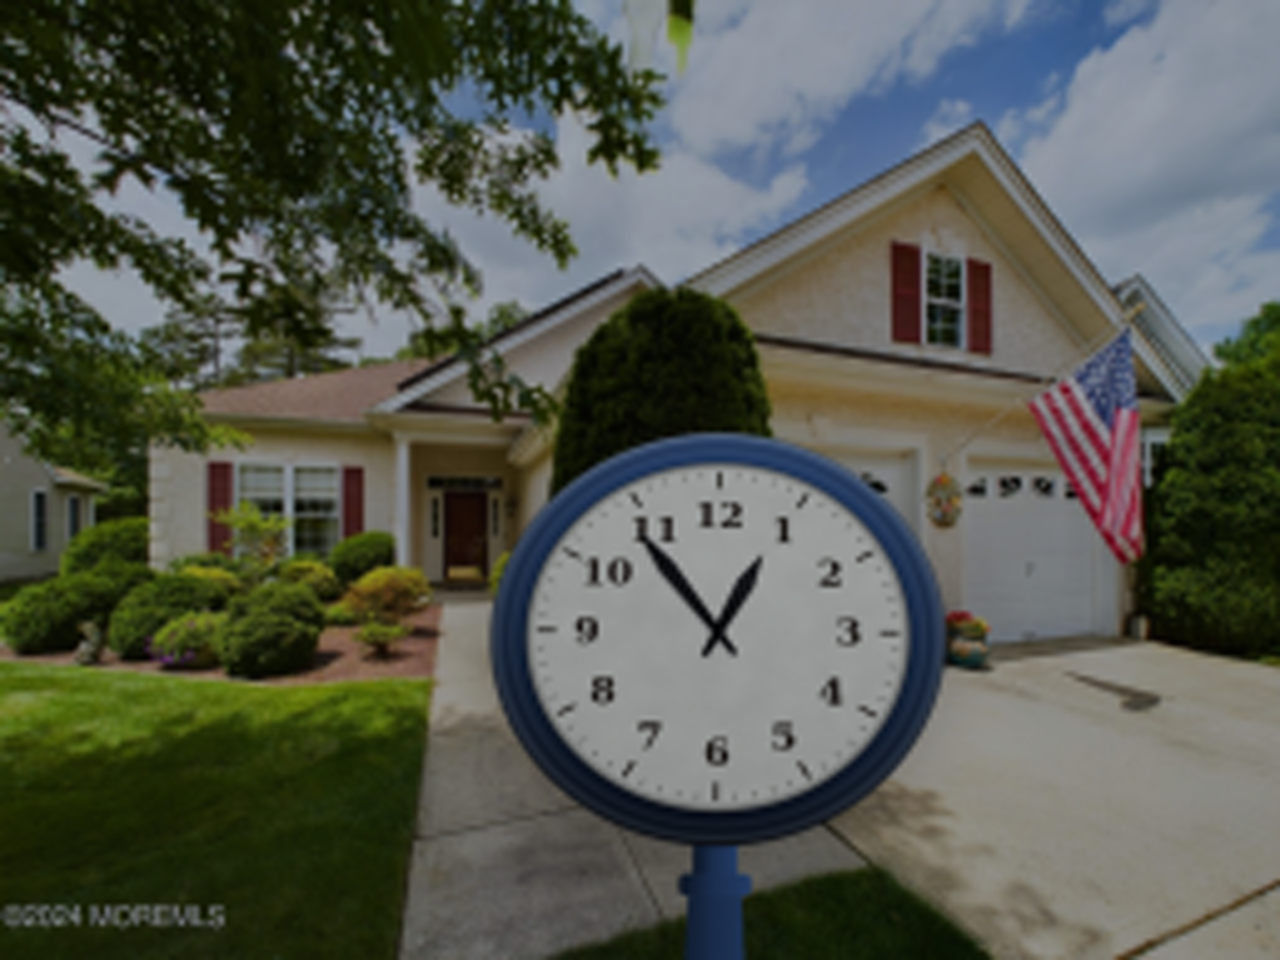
12h54
